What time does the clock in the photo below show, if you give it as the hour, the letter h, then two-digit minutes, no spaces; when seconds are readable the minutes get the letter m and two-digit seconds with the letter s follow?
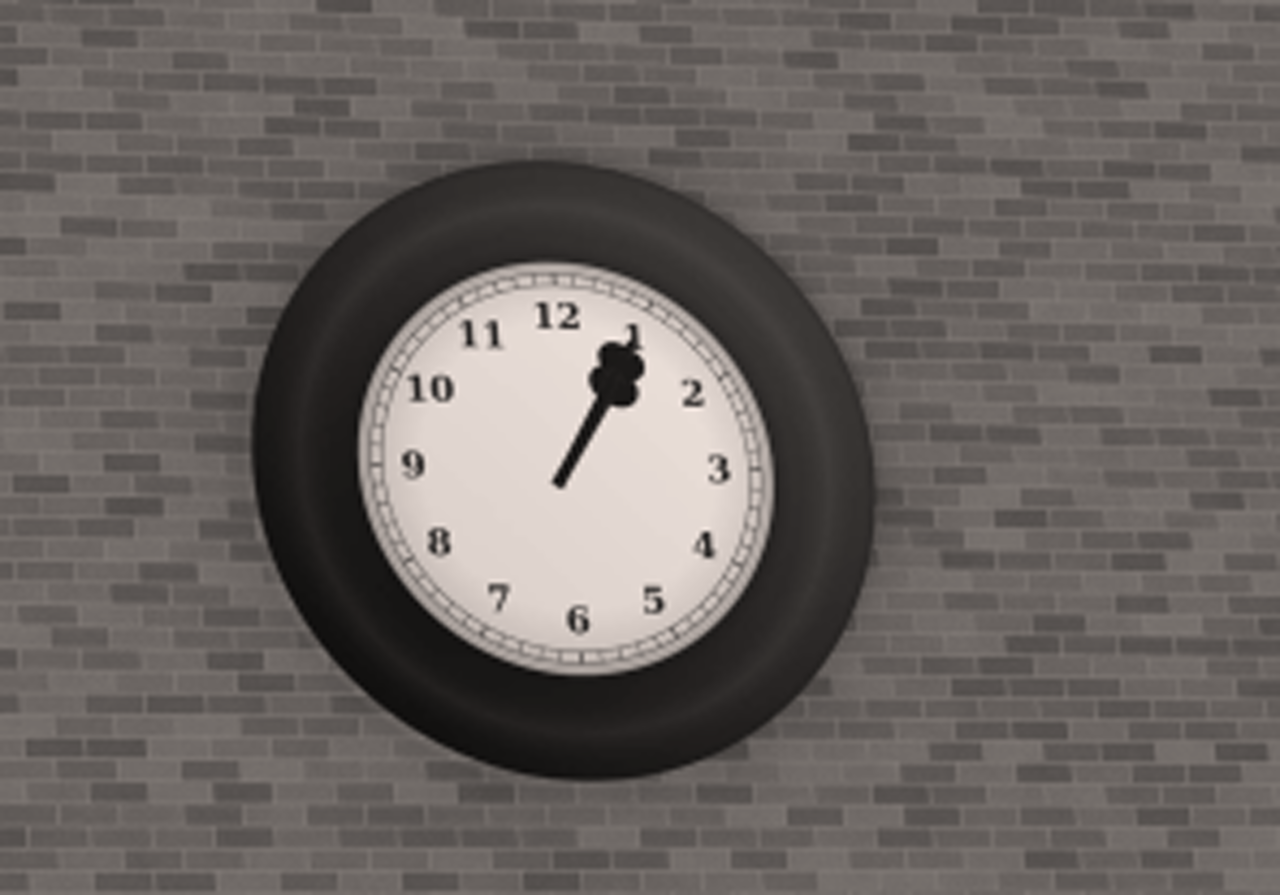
1h05
